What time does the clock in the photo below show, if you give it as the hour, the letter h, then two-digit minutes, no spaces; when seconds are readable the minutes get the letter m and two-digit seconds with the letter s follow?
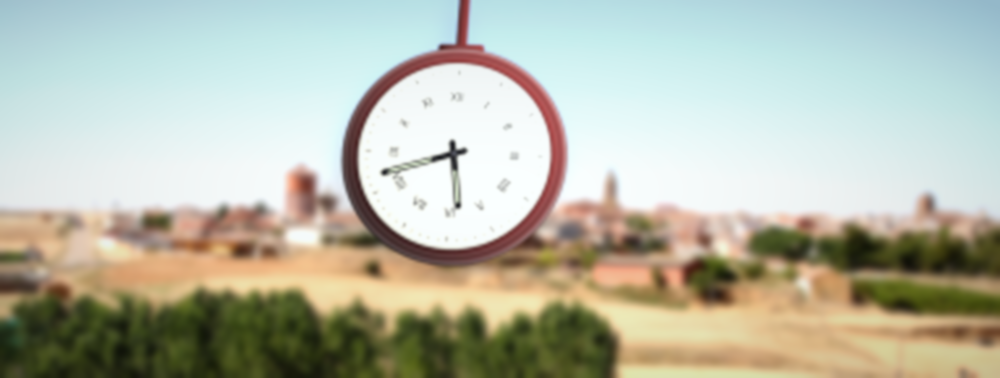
5h42
